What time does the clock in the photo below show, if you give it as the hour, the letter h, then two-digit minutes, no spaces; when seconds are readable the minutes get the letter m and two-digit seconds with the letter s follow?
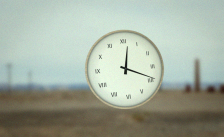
12h19
